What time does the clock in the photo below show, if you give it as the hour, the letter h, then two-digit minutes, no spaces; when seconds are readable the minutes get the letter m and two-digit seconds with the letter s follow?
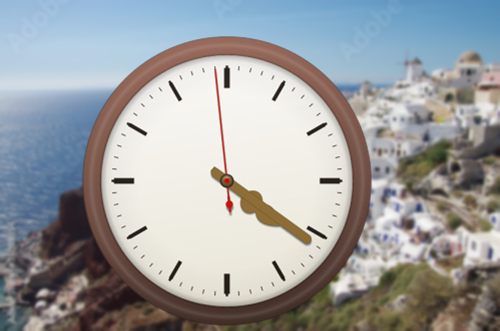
4h20m59s
